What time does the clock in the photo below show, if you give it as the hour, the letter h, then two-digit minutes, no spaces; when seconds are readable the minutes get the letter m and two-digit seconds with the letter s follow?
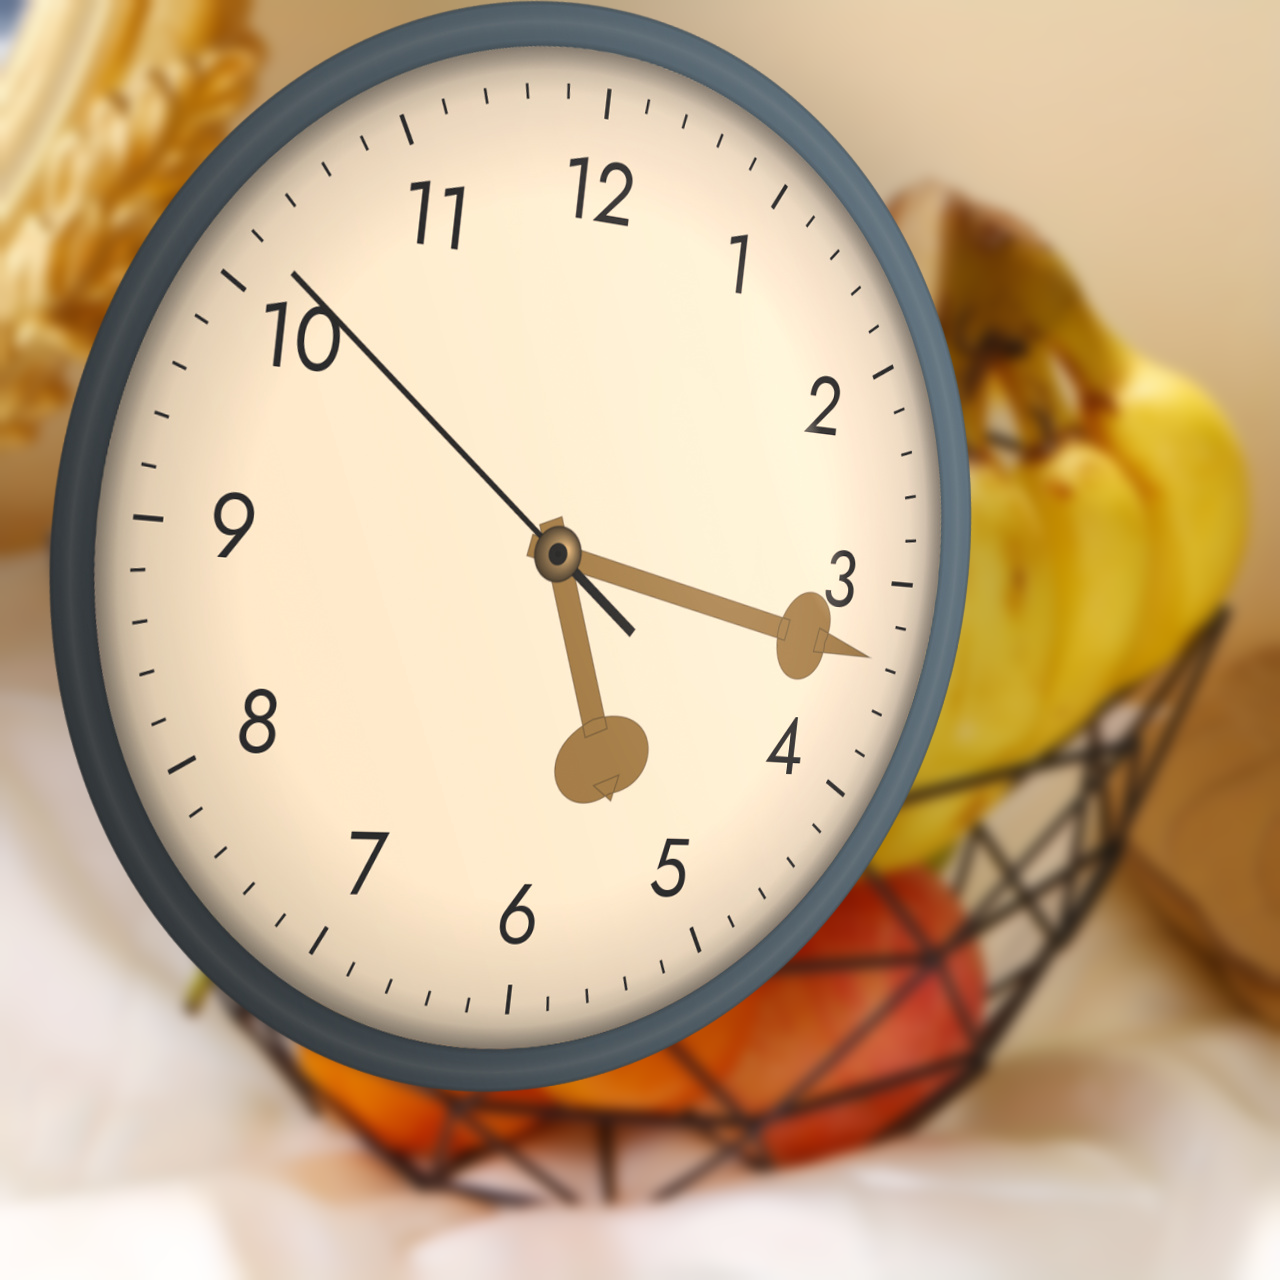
5h16m51s
